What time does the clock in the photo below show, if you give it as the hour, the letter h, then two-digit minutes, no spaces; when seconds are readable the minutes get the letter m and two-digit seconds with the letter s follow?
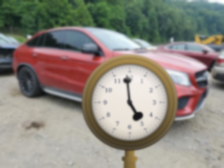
4h59
